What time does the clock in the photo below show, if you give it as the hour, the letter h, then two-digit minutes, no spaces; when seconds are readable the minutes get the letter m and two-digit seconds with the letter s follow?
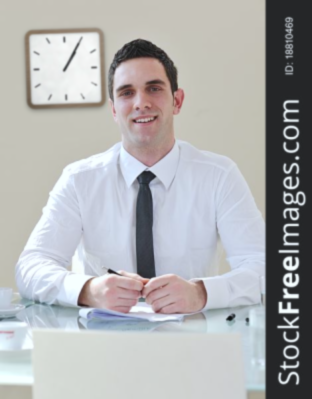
1h05
